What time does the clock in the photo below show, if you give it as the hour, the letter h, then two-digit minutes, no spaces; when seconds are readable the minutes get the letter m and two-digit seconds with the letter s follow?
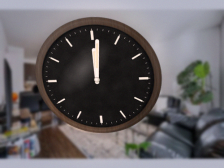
12h01
